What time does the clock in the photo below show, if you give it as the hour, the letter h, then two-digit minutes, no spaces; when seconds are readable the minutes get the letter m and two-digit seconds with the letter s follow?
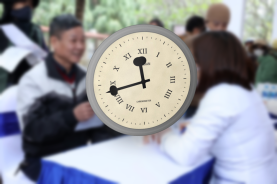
11h43
